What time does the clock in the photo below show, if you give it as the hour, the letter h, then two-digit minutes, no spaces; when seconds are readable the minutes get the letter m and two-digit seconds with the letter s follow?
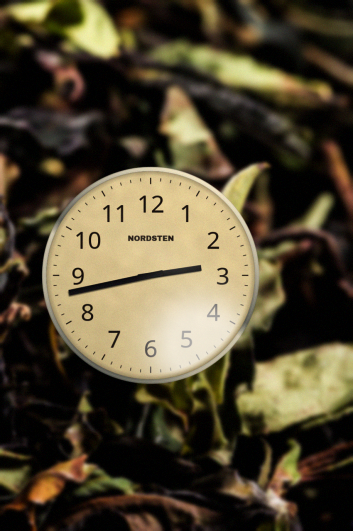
2h43
